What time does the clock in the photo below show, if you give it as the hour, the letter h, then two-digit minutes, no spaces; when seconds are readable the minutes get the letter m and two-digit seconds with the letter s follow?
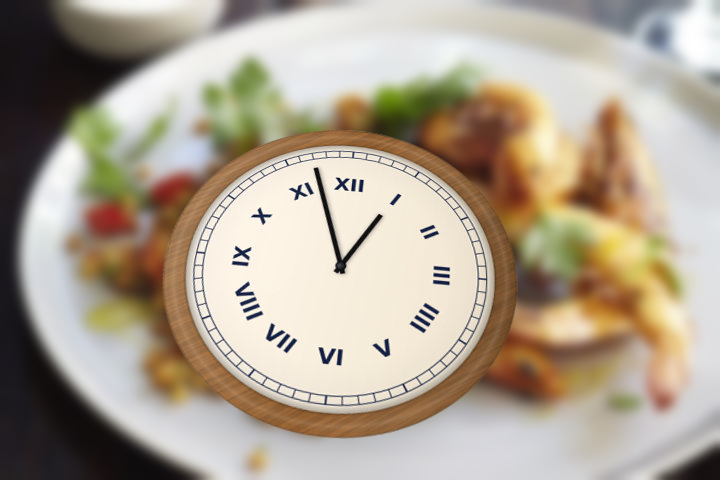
12h57
